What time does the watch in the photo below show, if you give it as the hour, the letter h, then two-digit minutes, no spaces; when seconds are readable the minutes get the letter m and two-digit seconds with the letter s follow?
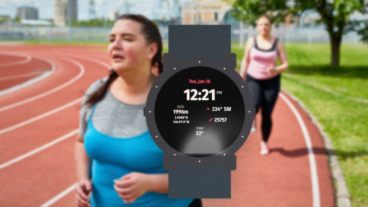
12h21
